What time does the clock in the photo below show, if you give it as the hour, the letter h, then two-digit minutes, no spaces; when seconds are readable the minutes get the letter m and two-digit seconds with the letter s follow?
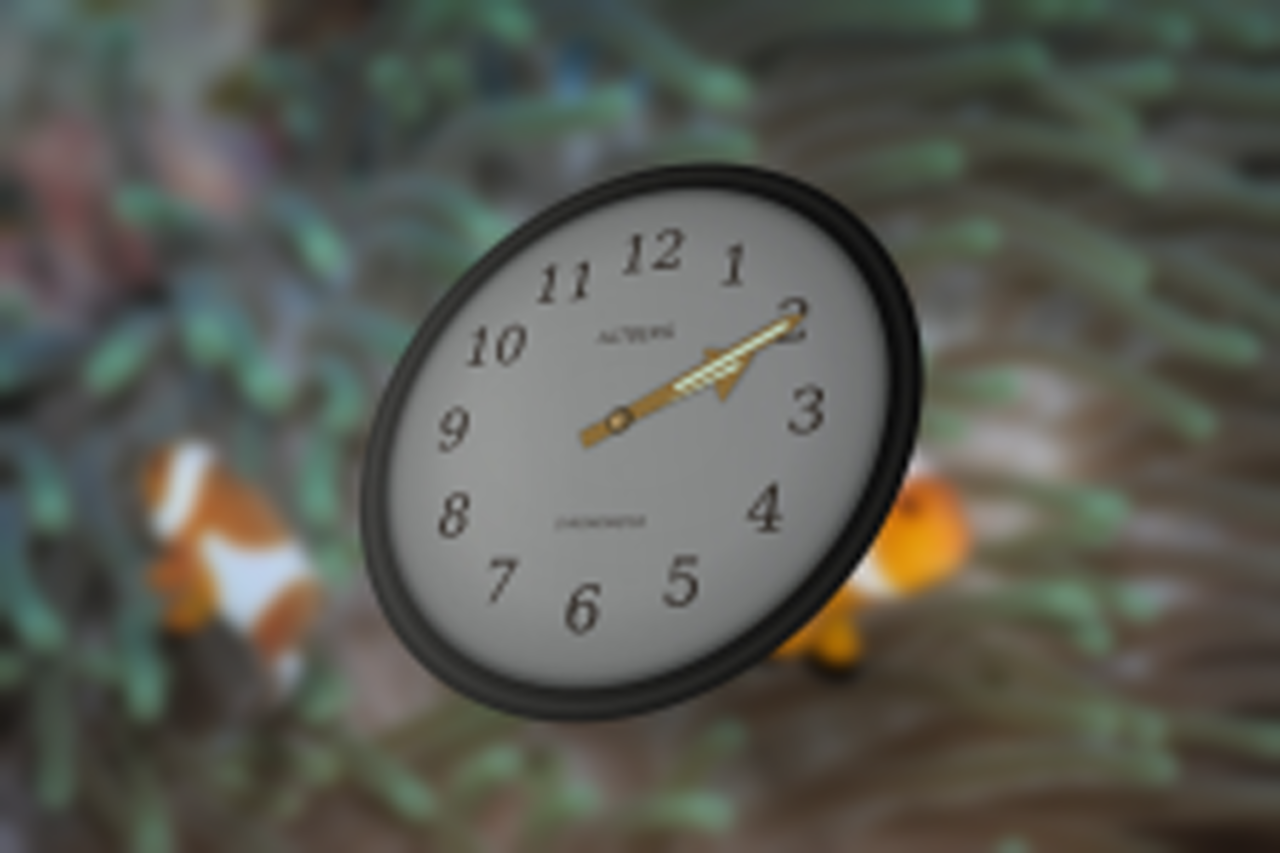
2h10
